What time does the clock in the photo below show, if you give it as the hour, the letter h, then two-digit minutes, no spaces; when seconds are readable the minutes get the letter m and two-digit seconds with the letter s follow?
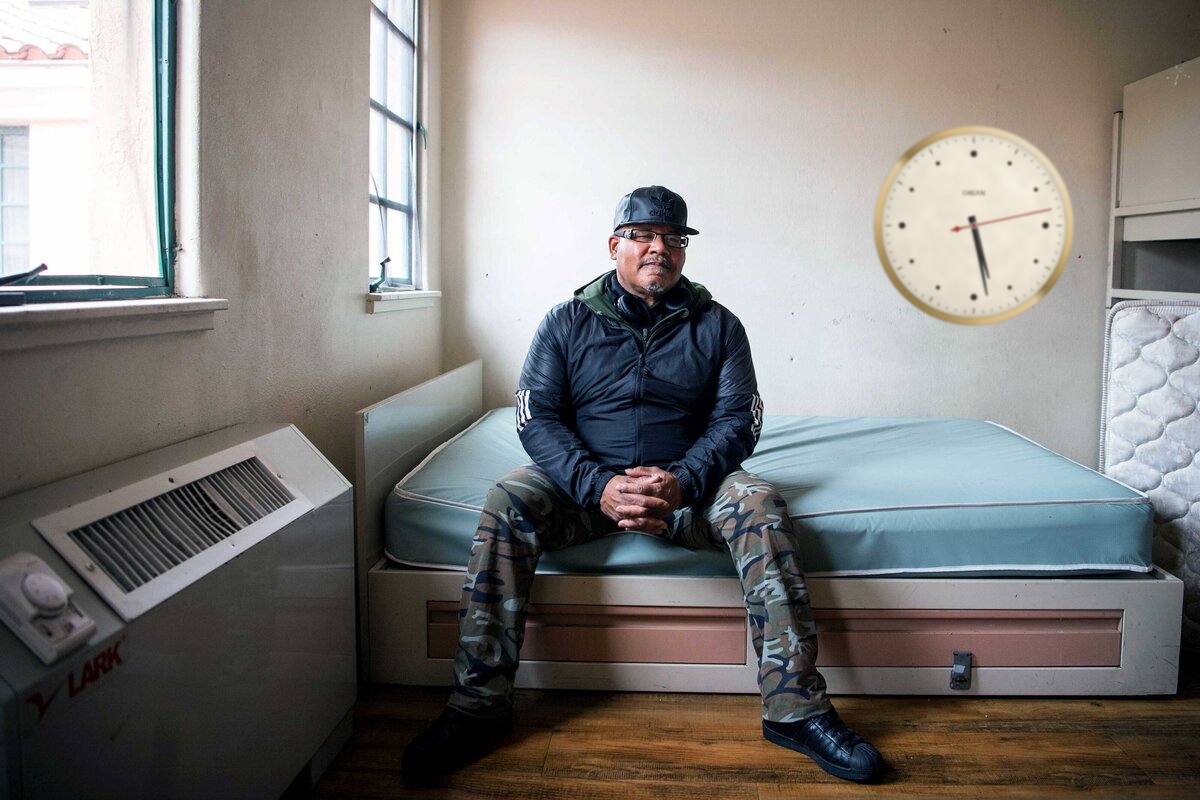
5h28m13s
